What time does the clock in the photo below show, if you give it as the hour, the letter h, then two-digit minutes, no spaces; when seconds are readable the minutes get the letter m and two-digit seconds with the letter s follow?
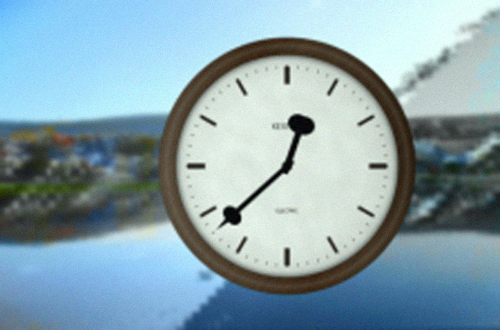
12h38
